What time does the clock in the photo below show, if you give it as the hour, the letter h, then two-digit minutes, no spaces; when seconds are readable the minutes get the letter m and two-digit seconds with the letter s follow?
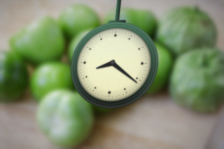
8h21
